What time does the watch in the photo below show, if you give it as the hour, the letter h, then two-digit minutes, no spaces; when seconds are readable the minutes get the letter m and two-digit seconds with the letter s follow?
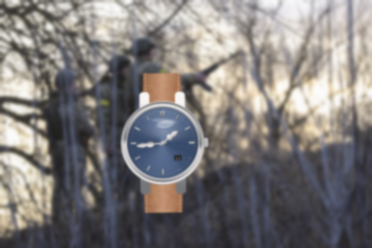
1h44
